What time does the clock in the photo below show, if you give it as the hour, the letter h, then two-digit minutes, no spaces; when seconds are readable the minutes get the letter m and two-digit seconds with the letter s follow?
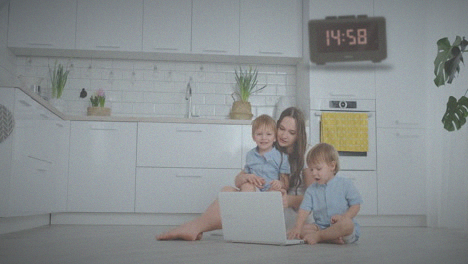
14h58
